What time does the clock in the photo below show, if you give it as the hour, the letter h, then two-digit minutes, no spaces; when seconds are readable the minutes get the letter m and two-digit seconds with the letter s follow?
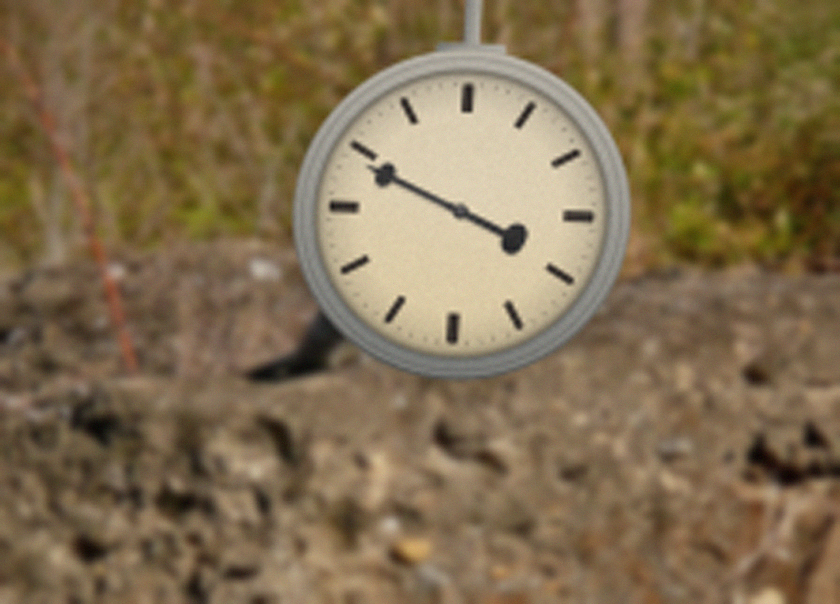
3h49
